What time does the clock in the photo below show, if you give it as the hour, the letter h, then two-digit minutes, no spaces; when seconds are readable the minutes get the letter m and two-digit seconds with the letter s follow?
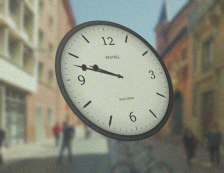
9h48
